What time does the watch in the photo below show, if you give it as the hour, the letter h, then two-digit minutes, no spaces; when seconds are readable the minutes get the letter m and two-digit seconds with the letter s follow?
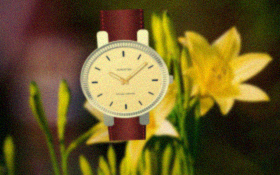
10h08
